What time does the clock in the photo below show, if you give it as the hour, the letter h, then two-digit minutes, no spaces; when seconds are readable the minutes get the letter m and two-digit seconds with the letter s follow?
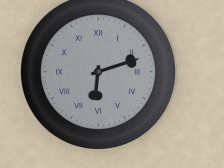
6h12
